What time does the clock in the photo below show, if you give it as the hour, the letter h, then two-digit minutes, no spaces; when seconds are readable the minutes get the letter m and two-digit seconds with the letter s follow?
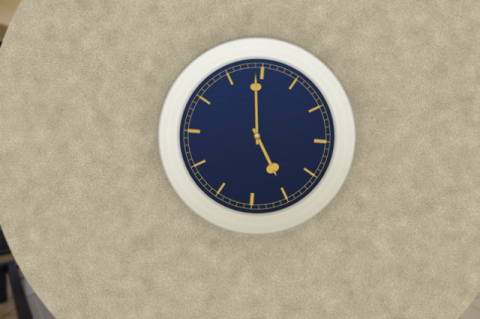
4h59
